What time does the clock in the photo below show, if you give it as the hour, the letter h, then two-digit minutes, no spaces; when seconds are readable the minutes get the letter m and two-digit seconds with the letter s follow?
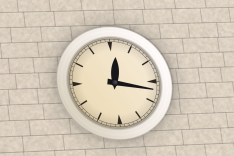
12h17
